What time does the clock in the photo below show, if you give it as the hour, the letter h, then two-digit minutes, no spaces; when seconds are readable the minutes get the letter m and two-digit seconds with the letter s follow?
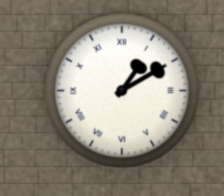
1h10
